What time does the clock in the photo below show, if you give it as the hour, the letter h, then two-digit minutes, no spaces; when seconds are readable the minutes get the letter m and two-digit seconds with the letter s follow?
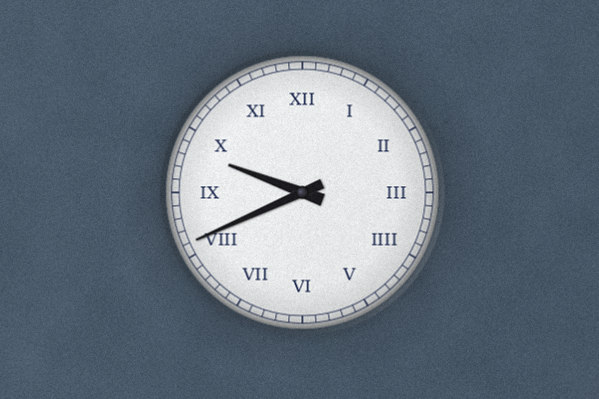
9h41
